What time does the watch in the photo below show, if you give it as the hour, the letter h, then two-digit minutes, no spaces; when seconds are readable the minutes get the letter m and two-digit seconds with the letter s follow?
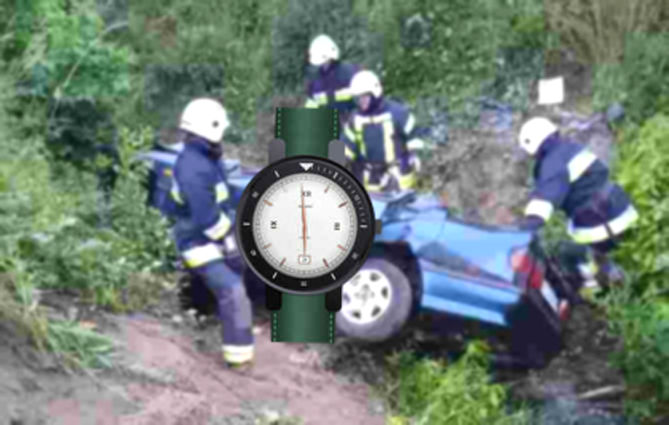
5h59
